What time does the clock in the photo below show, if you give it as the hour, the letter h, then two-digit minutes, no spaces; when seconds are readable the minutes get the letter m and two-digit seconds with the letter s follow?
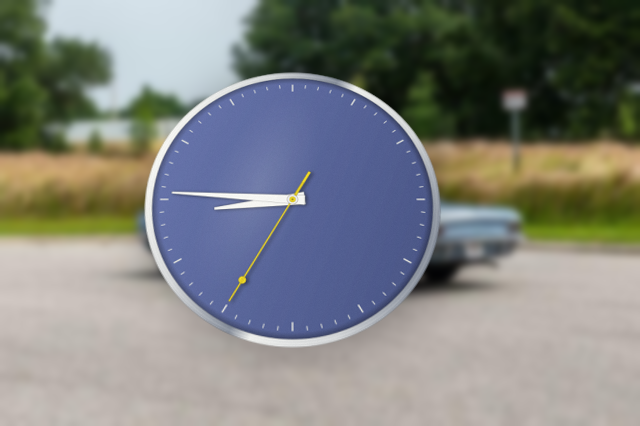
8h45m35s
